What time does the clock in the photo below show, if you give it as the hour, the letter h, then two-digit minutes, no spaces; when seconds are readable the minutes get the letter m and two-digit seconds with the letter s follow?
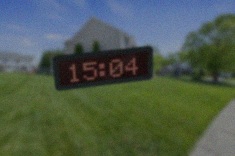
15h04
